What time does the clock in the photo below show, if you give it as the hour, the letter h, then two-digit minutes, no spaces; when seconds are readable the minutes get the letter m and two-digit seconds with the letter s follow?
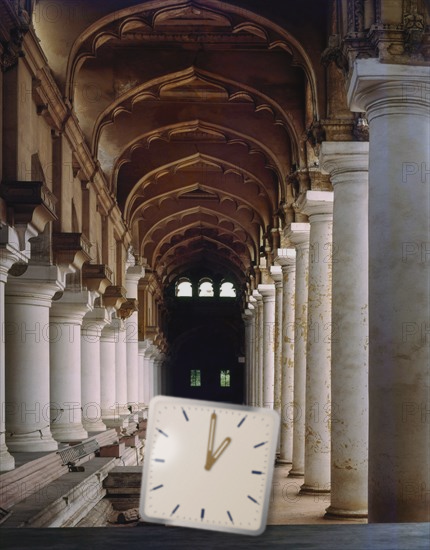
1h00
